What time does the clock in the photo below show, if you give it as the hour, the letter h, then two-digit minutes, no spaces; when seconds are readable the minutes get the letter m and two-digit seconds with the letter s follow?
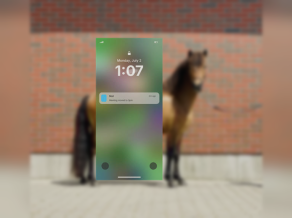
1h07
